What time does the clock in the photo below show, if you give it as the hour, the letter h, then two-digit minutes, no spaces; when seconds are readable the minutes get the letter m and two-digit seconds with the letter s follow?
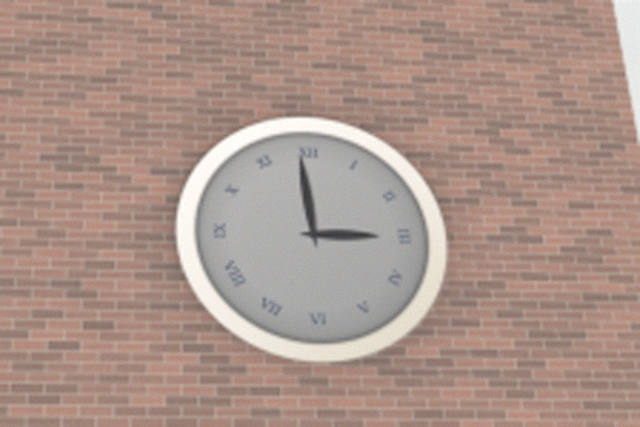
2h59
